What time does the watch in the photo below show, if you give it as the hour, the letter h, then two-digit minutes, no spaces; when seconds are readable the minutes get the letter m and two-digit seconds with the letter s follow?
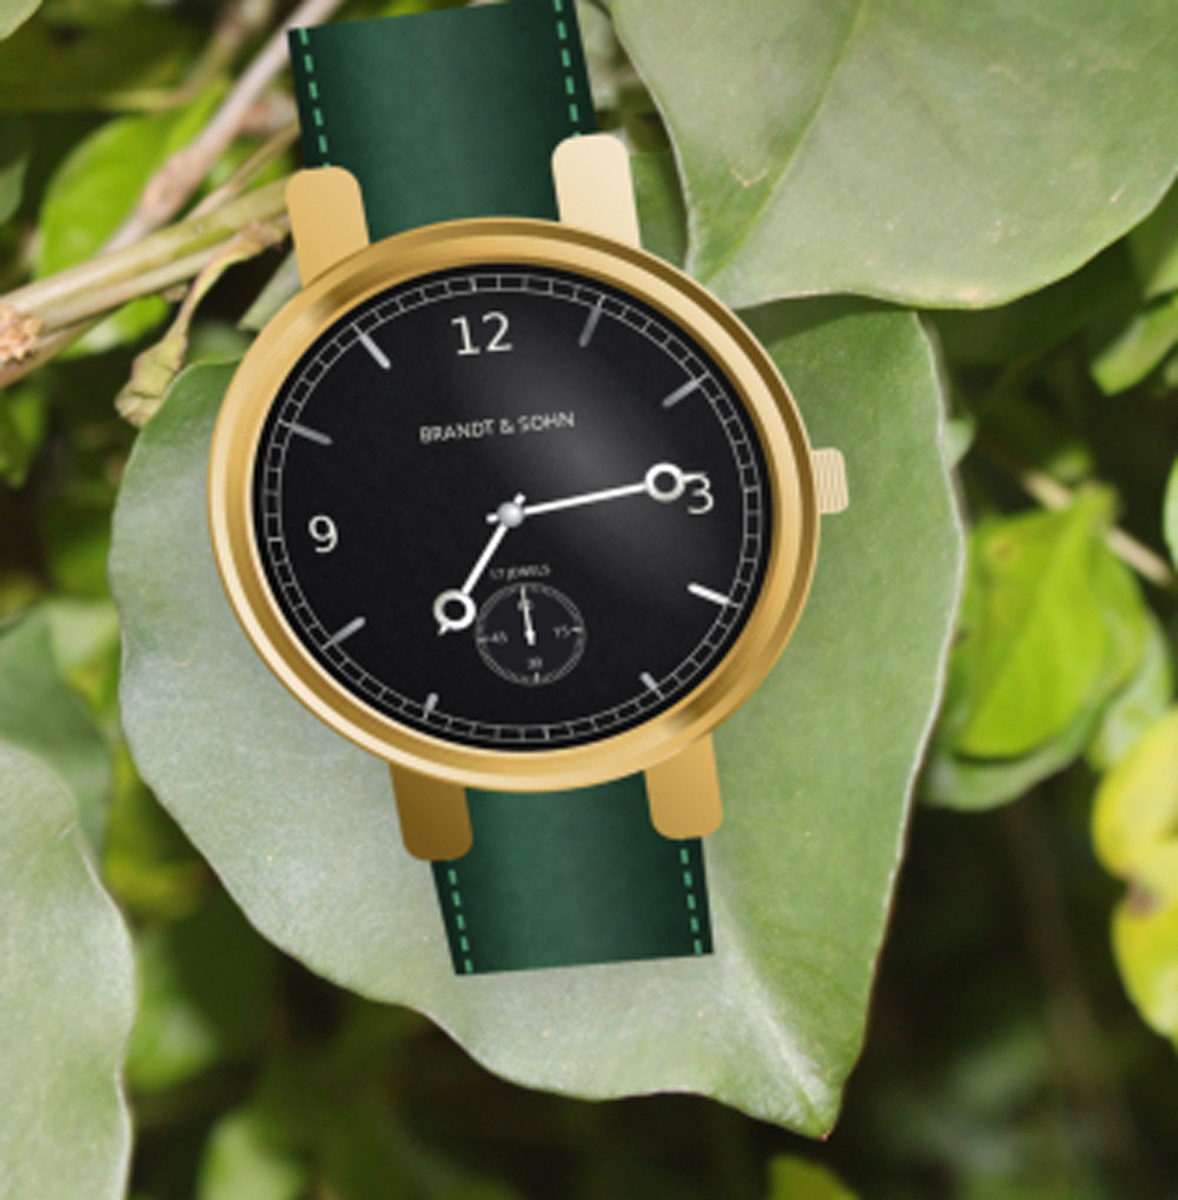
7h14
